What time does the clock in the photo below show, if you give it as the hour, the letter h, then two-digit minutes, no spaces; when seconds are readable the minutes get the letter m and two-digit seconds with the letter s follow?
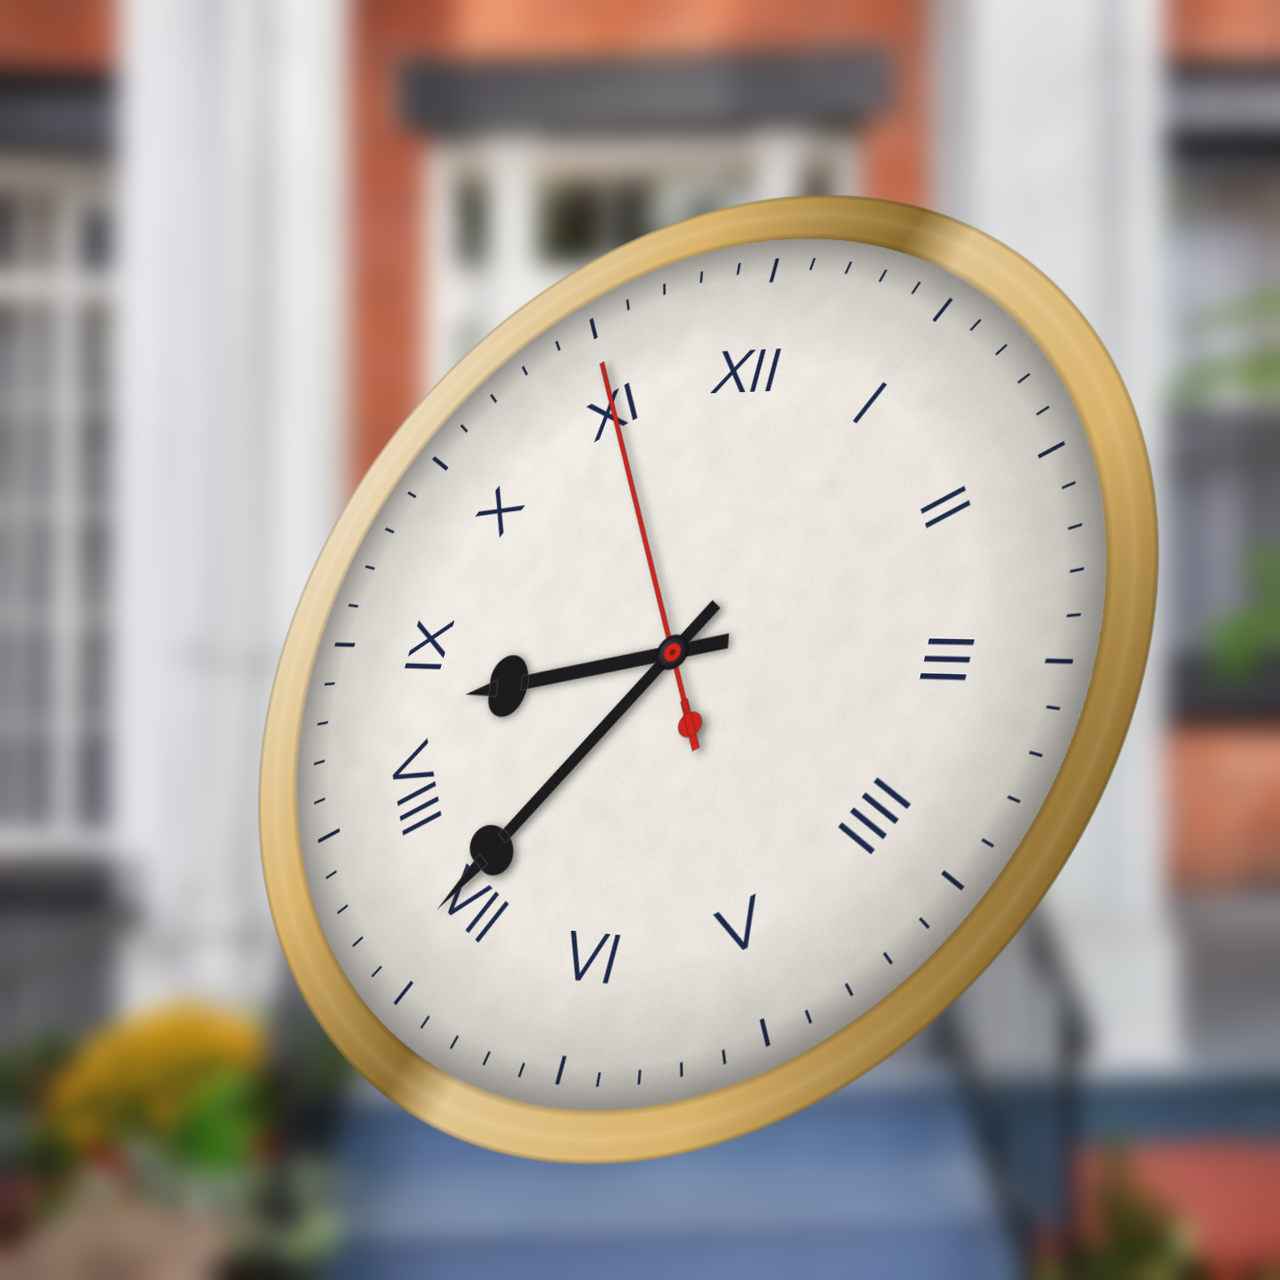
8h35m55s
